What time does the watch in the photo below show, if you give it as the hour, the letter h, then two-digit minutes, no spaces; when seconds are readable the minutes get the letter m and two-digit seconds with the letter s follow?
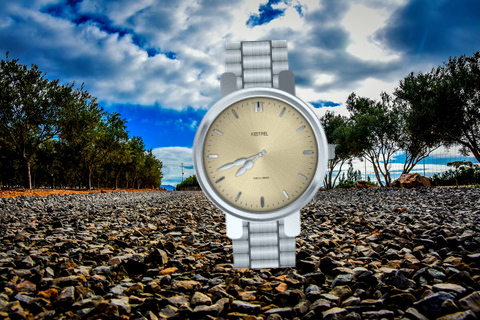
7h42
